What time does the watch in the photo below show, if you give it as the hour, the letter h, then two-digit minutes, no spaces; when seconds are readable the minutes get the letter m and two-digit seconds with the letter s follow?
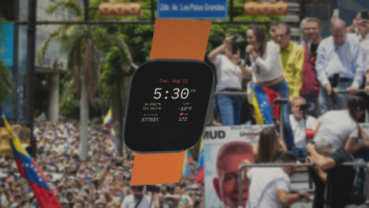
5h30
